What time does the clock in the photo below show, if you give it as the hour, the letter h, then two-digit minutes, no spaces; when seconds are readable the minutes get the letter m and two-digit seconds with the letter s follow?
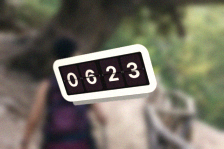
6h23
